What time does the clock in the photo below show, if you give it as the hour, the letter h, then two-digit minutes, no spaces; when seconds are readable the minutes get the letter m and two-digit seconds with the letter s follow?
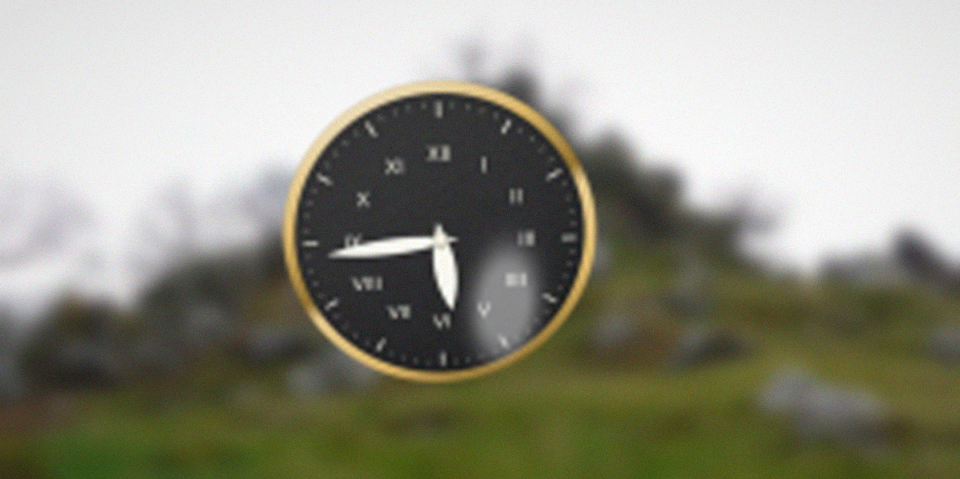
5h44
